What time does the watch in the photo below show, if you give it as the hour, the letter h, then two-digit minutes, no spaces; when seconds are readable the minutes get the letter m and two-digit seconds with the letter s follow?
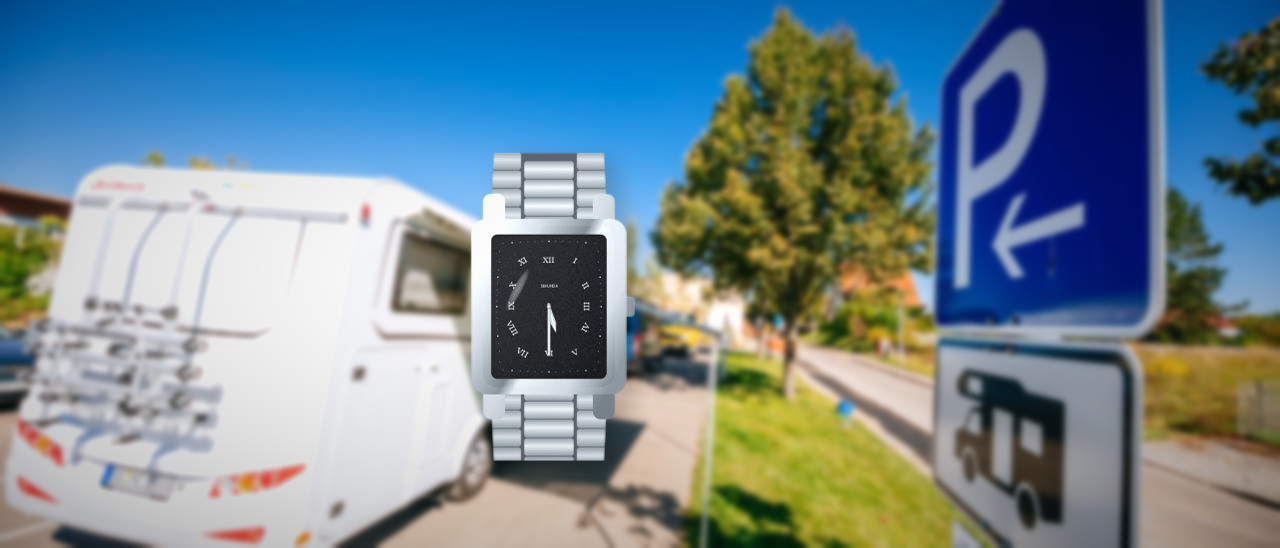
5h30
